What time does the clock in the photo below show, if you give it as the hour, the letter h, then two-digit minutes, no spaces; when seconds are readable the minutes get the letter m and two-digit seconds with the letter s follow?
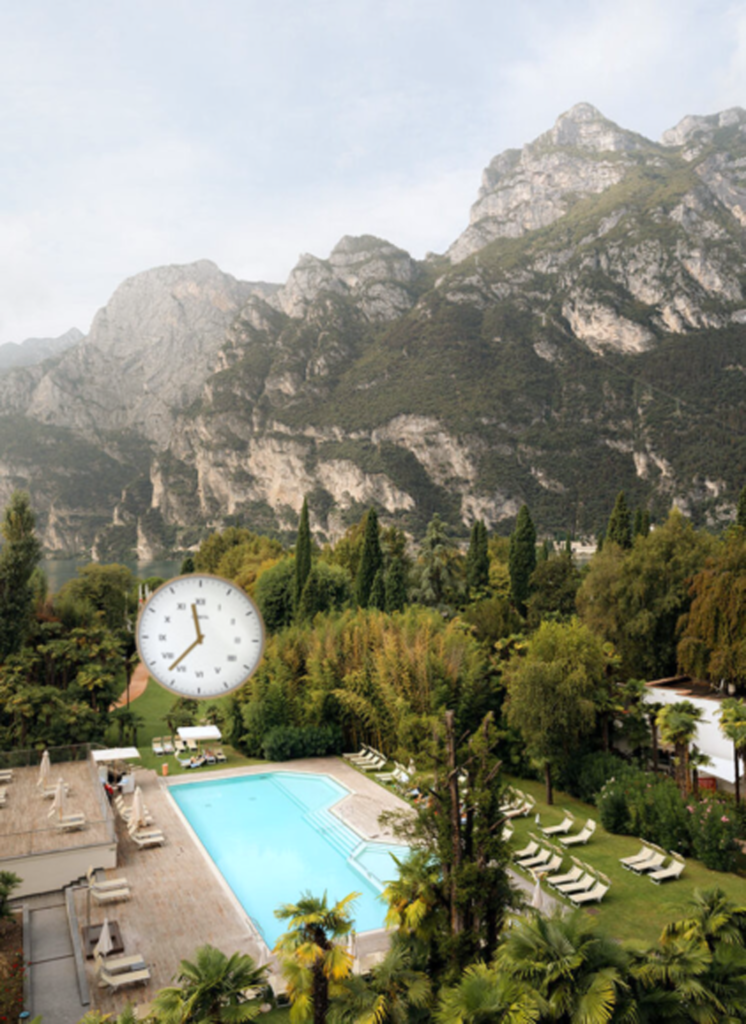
11h37
